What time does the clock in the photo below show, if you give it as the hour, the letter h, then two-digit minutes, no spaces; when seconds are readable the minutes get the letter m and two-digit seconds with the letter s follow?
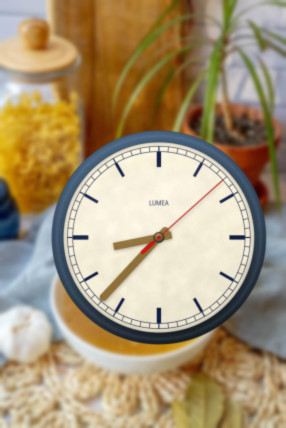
8h37m08s
